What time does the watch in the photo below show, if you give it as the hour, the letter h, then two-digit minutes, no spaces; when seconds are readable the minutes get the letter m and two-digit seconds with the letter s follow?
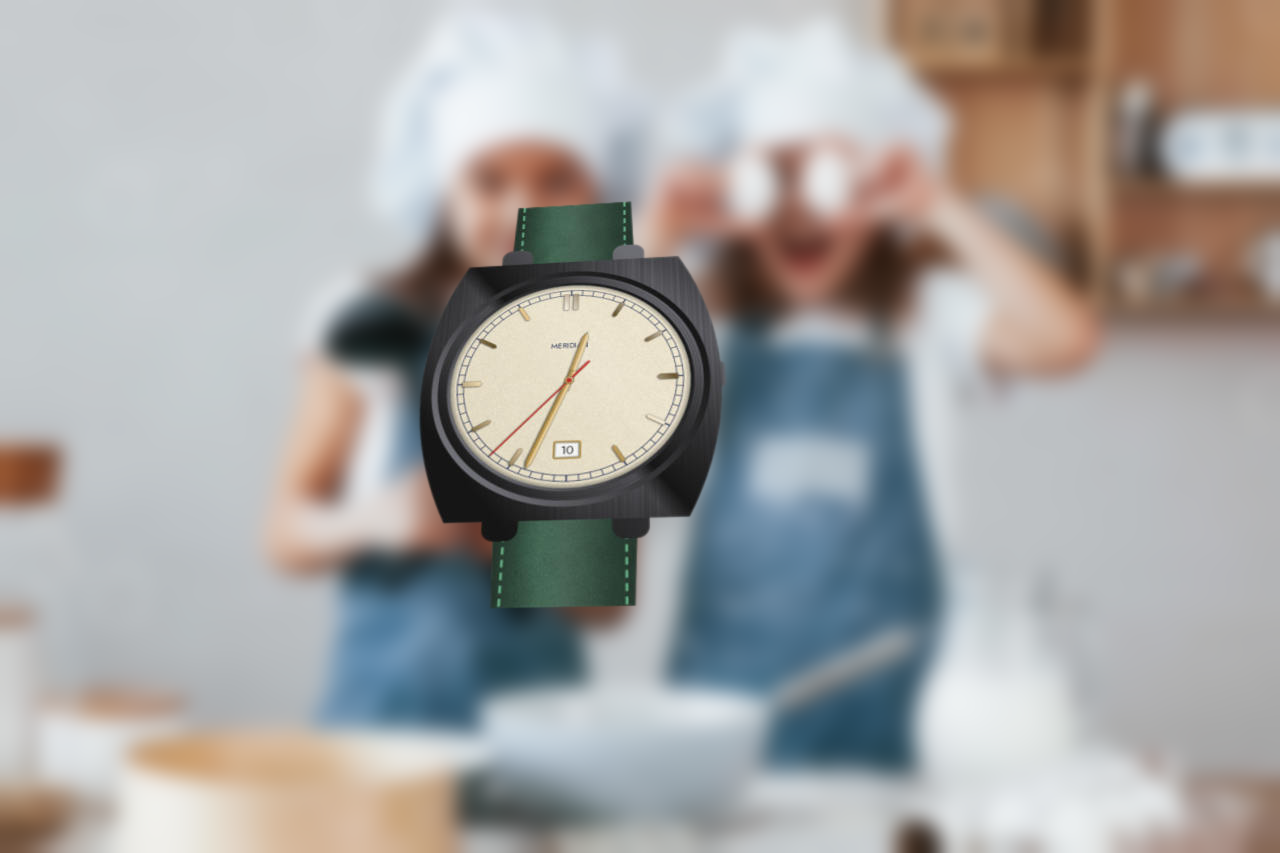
12h33m37s
